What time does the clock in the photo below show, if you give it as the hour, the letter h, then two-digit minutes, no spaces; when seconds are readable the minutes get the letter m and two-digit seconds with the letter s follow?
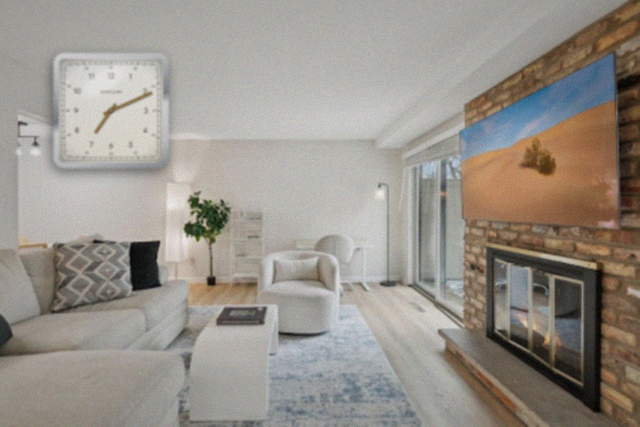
7h11
